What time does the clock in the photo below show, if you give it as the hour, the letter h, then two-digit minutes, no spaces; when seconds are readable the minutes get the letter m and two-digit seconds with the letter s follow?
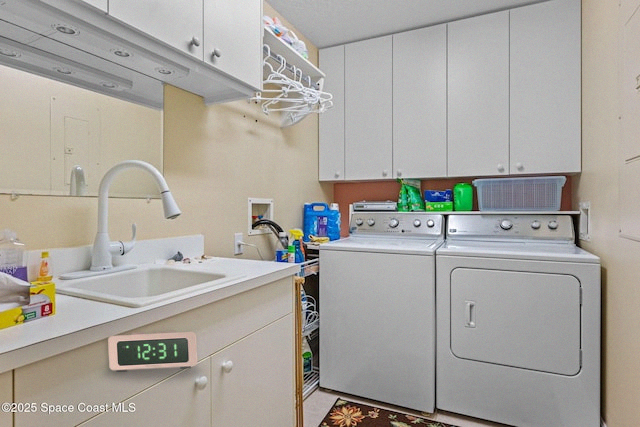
12h31
